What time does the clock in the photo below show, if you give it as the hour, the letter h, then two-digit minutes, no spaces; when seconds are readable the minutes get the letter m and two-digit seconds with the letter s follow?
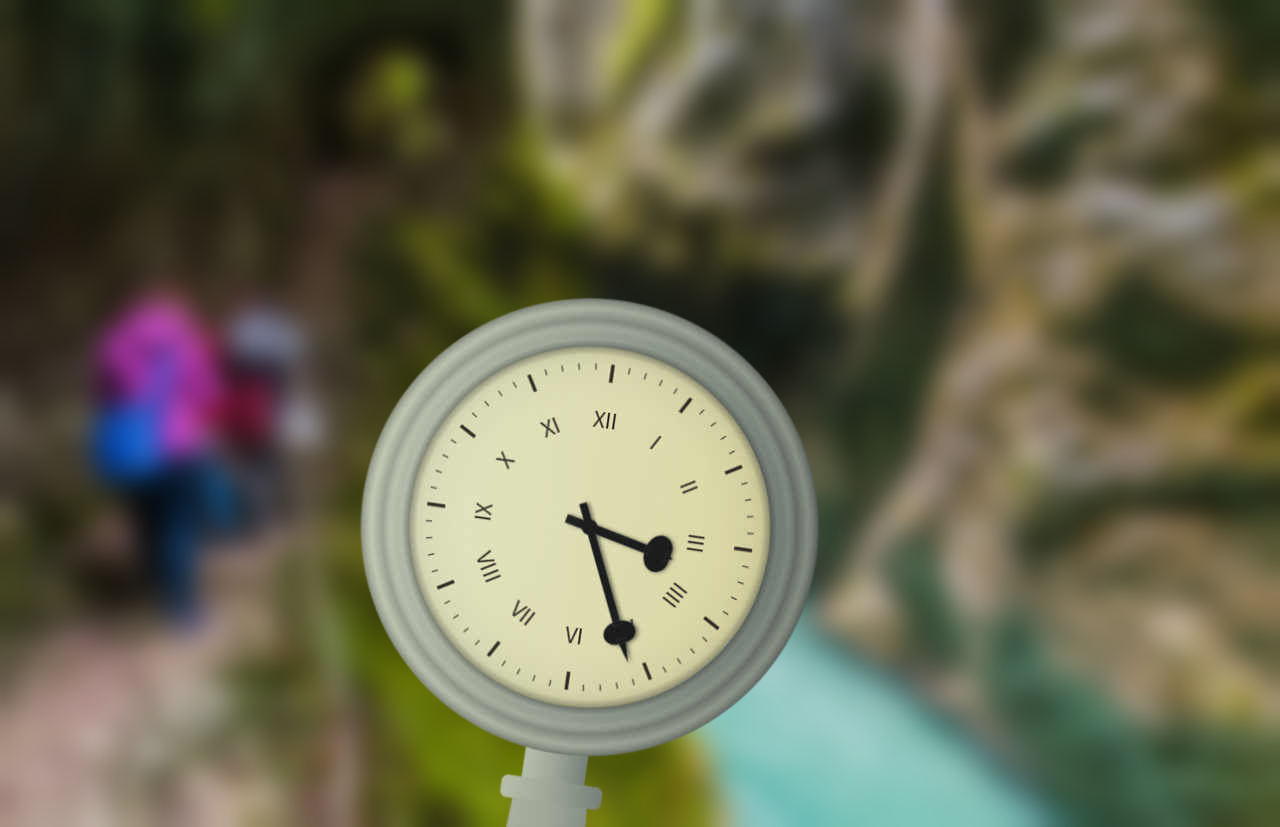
3h26
